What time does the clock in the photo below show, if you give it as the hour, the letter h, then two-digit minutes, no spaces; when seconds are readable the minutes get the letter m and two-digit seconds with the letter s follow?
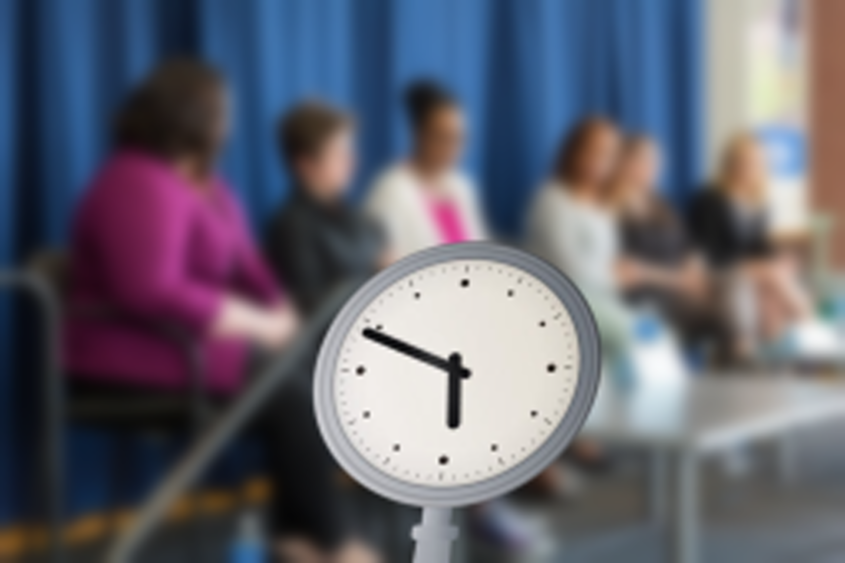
5h49
